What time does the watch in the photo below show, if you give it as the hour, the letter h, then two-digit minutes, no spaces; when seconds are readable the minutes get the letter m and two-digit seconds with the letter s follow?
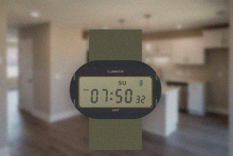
7h50m32s
